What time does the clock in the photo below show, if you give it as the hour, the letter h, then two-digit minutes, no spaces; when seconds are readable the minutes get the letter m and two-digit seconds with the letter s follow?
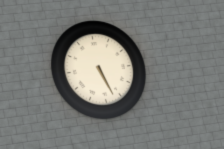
5h27
